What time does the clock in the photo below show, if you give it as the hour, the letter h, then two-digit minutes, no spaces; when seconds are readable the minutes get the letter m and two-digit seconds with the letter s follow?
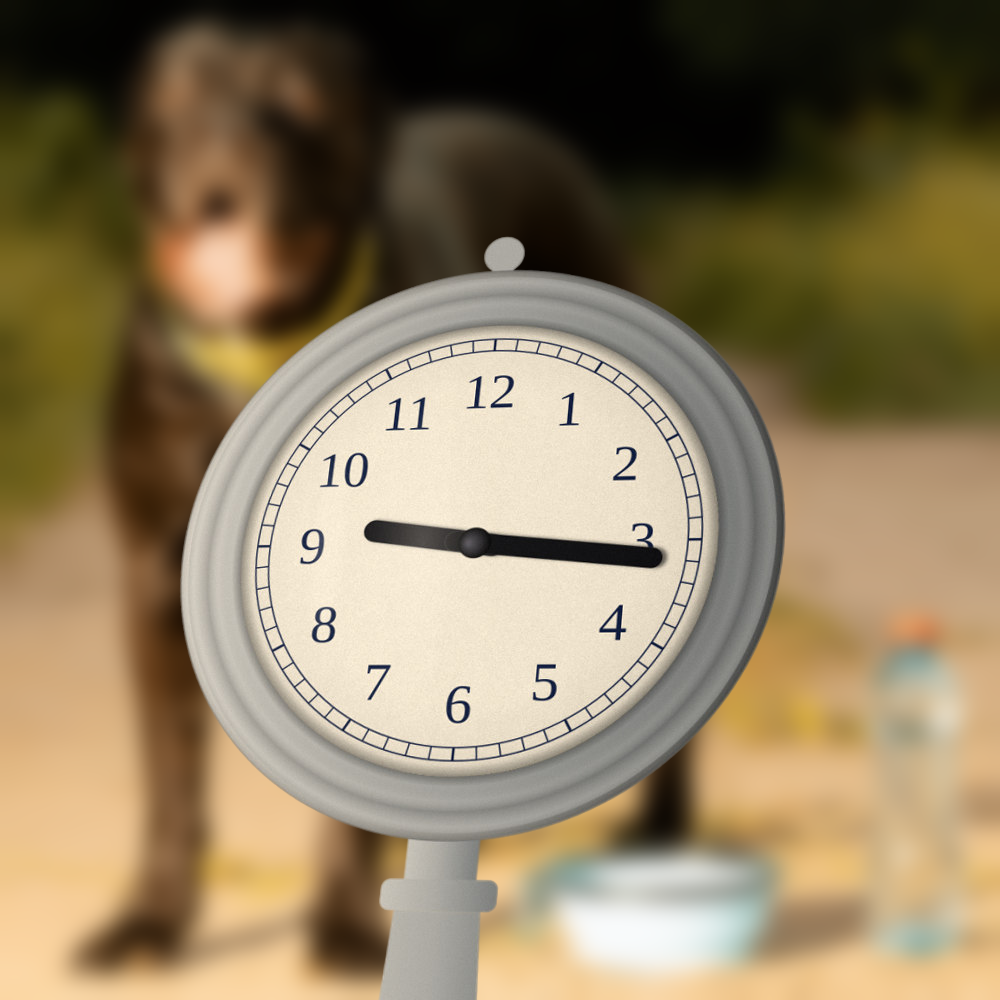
9h16
